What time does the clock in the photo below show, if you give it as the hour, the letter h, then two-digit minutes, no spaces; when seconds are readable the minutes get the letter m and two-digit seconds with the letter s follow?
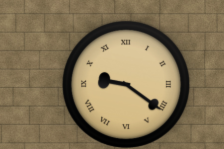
9h21
